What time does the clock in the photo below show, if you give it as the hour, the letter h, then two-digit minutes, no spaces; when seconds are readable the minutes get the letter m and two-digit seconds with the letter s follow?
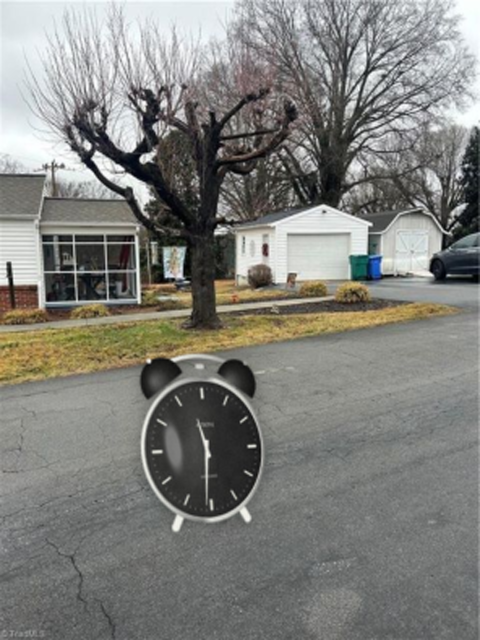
11h31
